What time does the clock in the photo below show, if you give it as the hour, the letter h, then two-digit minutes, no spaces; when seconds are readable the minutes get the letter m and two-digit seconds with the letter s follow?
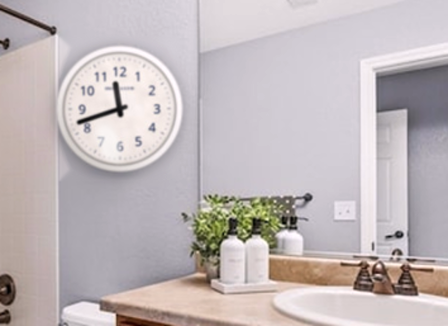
11h42
